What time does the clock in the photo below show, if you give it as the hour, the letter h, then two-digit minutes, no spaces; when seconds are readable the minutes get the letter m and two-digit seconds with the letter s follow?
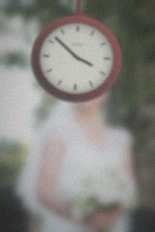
3h52
